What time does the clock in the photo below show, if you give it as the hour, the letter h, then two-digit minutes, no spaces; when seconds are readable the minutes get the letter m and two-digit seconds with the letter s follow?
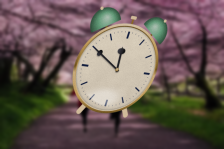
11h50
